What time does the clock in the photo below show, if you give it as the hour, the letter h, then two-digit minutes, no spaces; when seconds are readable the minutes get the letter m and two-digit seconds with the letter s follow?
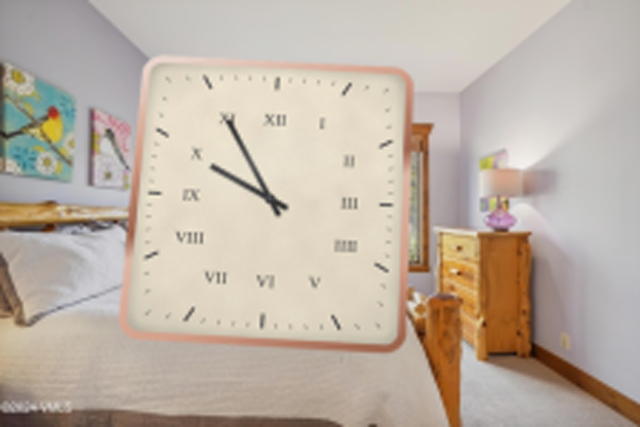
9h55
